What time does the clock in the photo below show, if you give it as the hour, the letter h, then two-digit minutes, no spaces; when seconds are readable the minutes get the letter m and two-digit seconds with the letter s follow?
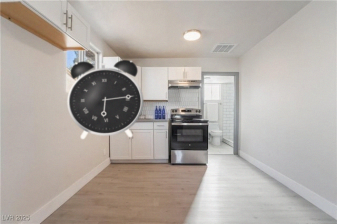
6h14
